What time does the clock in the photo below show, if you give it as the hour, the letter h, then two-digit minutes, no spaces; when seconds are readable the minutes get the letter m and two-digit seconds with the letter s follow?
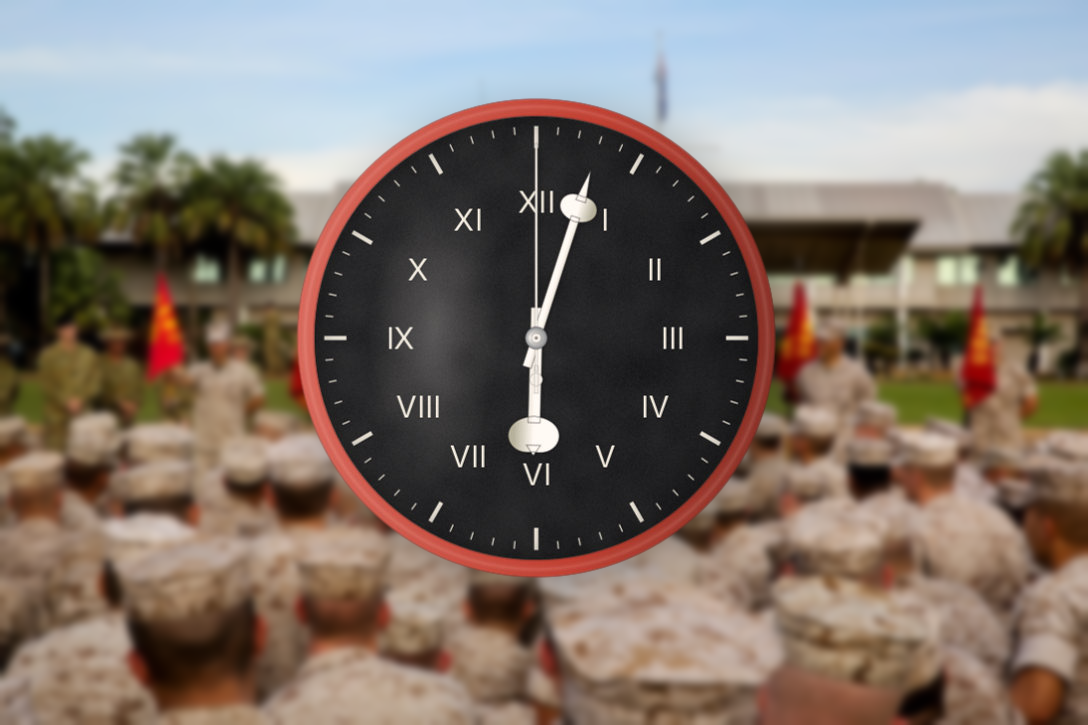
6h03m00s
